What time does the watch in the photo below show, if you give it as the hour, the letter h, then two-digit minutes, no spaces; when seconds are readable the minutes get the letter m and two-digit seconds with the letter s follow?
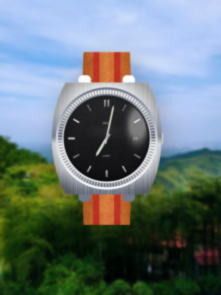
7h02
